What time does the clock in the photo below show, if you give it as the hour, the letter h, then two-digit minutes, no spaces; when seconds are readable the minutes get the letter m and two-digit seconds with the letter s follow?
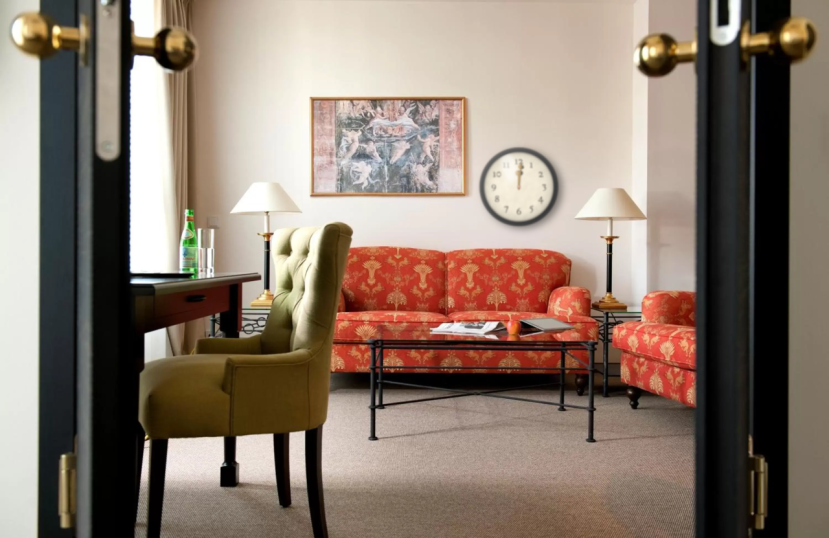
12h01
